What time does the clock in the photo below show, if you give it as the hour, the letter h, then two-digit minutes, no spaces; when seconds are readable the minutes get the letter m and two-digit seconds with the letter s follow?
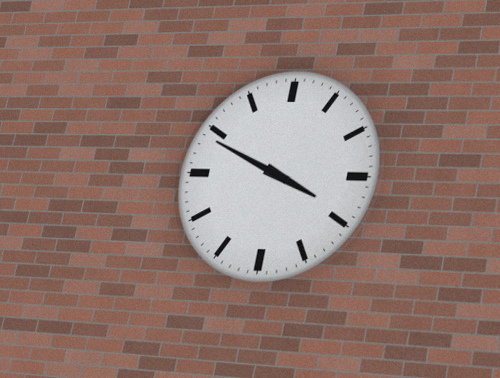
3h49
